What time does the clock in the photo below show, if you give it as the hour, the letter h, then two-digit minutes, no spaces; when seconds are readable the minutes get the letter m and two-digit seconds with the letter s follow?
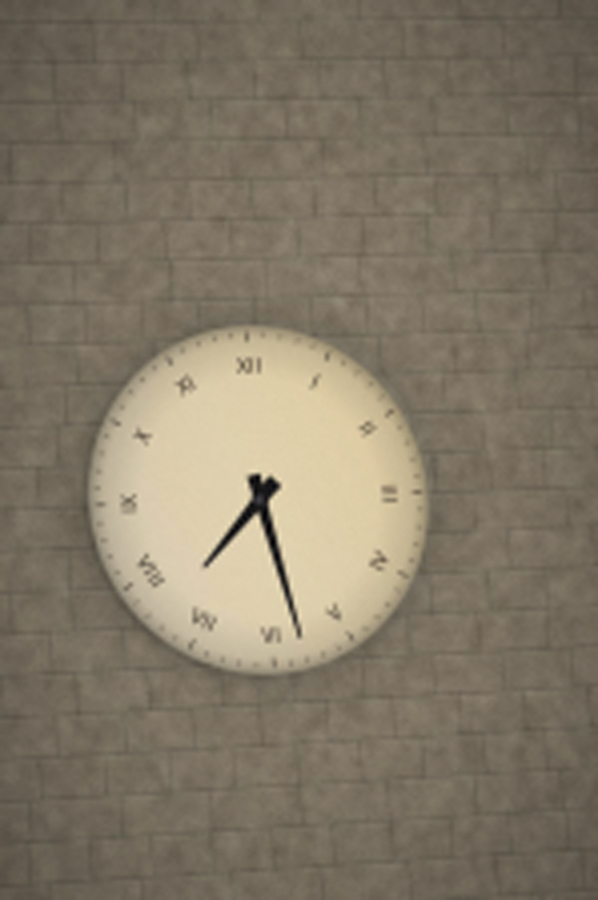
7h28
